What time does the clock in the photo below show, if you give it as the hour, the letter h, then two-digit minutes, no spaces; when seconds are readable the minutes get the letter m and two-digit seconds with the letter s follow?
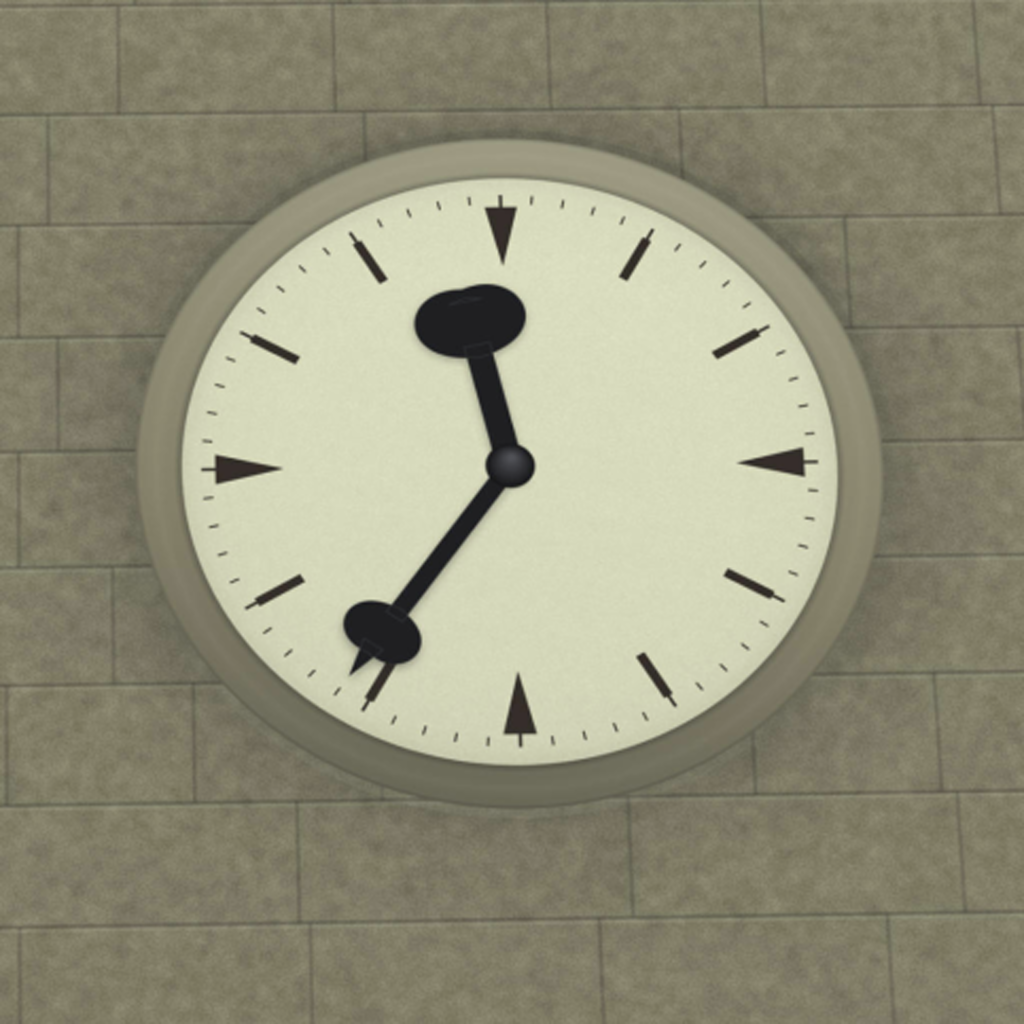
11h36
